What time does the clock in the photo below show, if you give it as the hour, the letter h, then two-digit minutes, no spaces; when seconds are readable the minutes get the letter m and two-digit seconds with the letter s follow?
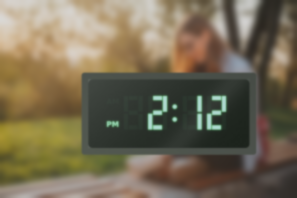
2h12
